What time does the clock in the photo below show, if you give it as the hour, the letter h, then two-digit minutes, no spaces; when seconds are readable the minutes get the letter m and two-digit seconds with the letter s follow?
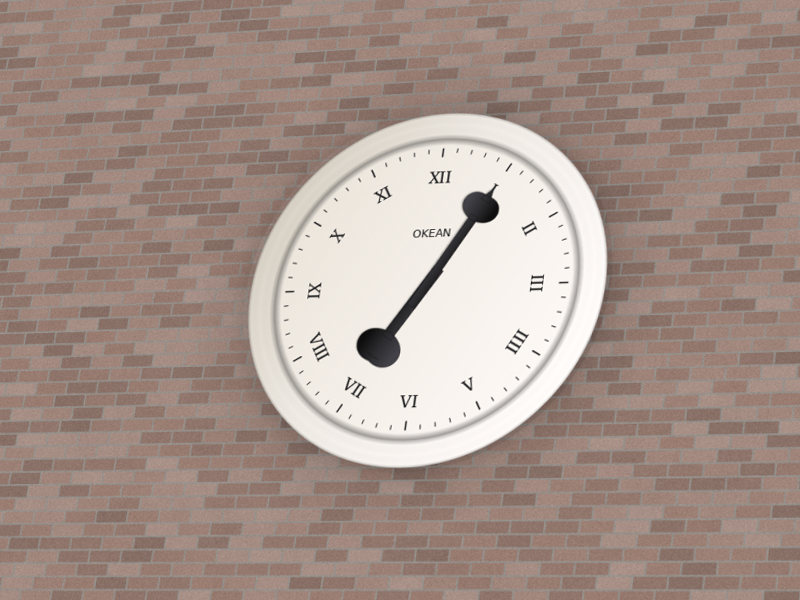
7h05
